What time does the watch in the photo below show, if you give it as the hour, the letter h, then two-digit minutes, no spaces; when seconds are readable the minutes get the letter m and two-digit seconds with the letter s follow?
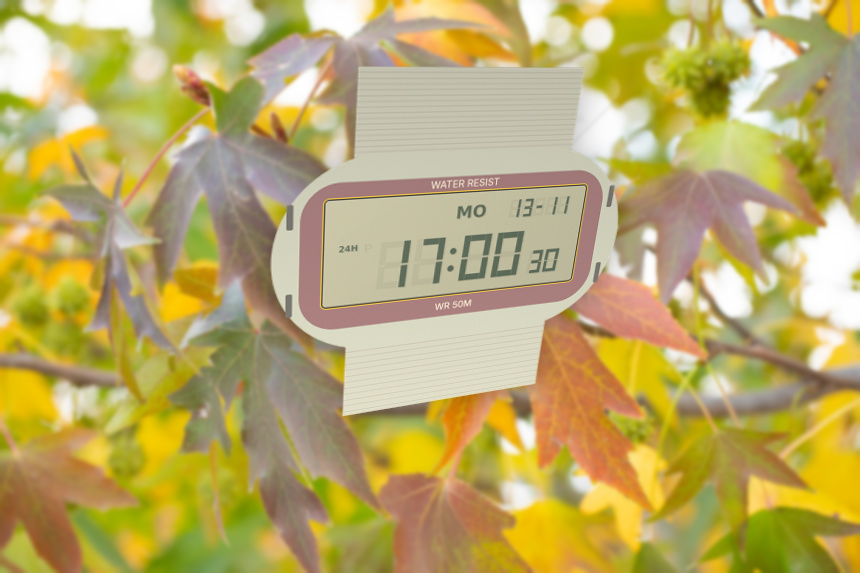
17h00m30s
